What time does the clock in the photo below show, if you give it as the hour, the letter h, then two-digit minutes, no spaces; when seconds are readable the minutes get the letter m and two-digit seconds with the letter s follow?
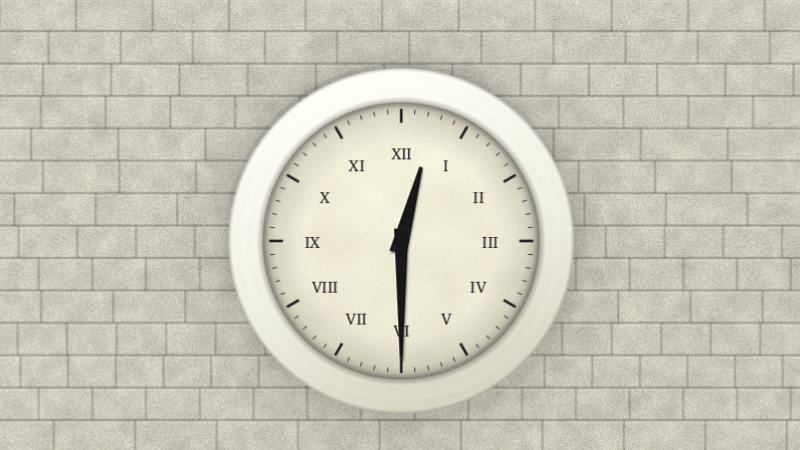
12h30
